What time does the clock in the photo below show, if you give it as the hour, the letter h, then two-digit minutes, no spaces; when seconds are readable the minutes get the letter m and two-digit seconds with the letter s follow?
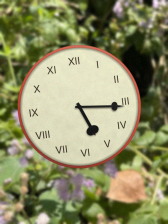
5h16
